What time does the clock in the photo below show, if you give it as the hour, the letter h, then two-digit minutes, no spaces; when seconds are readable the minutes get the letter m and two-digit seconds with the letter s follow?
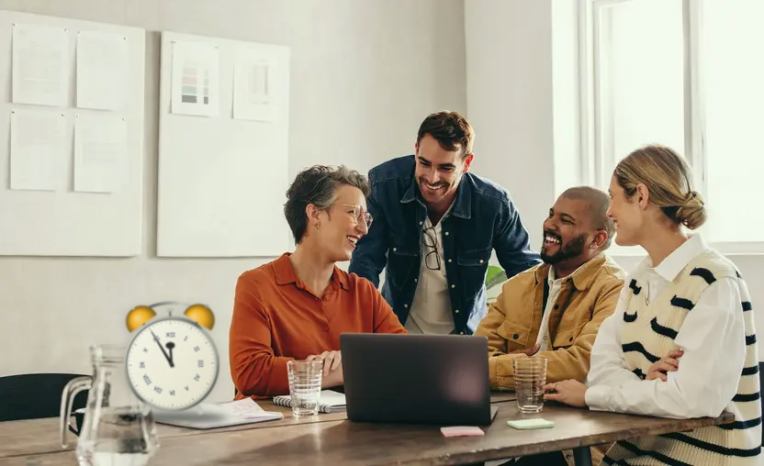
11h55
